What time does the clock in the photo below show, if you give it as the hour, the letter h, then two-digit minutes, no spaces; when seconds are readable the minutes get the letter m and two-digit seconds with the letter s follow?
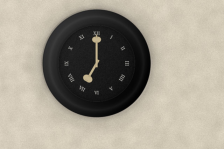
7h00
